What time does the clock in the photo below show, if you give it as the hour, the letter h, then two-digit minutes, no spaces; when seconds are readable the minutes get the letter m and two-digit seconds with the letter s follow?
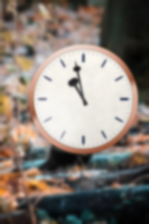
10h58
